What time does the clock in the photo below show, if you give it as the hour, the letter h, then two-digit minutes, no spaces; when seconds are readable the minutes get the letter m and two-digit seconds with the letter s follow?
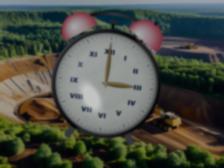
3h00
